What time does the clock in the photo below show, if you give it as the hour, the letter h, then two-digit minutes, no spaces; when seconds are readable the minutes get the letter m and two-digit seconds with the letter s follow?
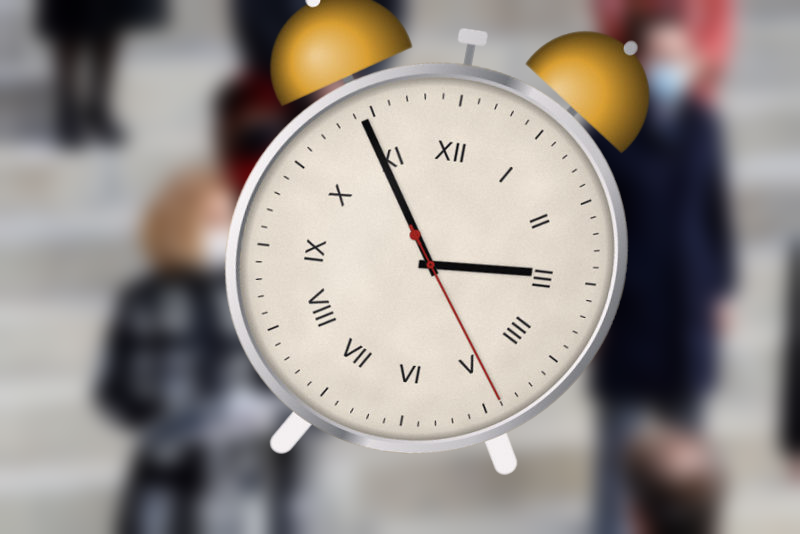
2h54m24s
